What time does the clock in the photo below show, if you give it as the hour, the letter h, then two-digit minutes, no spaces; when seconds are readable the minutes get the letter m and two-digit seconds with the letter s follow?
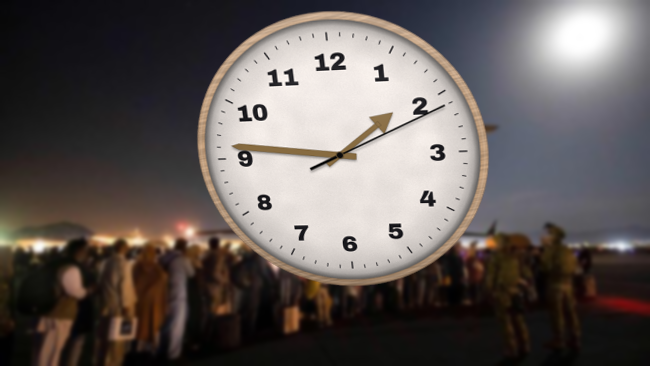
1h46m11s
